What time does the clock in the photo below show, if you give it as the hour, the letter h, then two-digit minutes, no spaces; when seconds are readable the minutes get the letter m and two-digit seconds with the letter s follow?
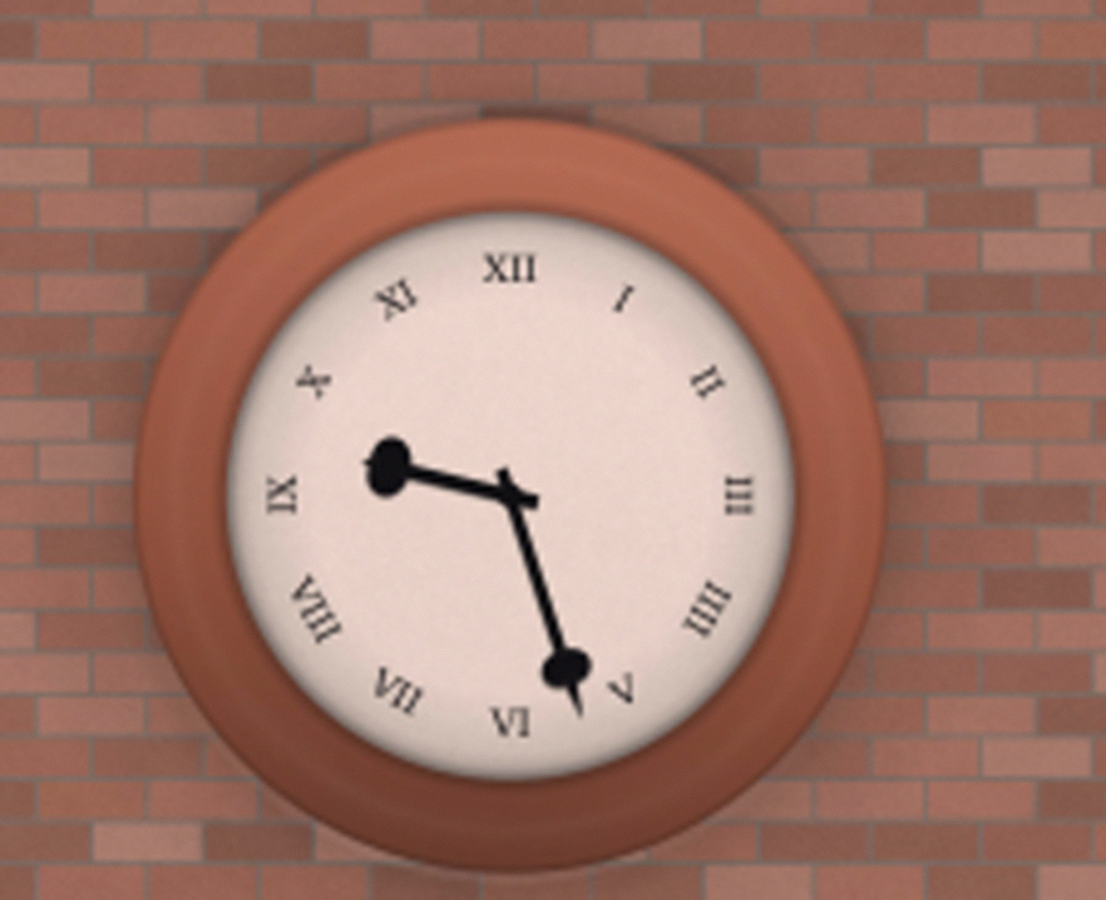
9h27
